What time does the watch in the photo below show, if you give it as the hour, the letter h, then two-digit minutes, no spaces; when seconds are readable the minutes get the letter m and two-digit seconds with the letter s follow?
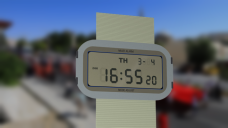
16h55m20s
